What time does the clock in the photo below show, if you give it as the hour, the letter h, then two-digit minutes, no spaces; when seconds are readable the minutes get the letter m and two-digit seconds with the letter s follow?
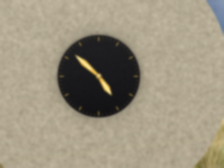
4h52
